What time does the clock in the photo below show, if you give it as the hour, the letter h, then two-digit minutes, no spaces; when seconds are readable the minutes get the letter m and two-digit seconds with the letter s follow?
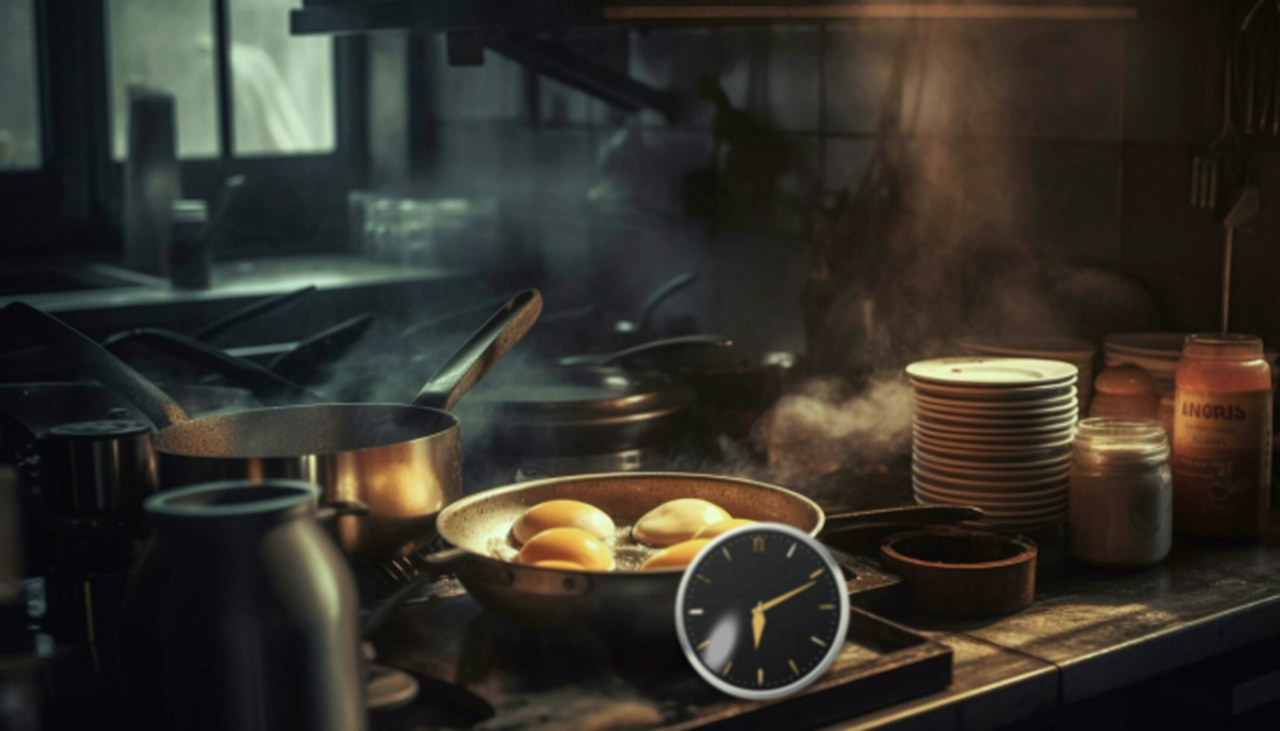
6h11
